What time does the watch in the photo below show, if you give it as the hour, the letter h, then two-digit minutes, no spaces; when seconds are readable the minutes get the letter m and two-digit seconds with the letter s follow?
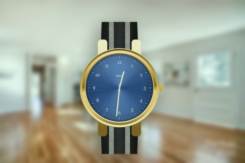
12h31
